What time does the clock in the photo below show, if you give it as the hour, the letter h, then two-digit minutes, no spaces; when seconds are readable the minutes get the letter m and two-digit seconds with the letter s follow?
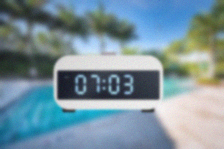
7h03
